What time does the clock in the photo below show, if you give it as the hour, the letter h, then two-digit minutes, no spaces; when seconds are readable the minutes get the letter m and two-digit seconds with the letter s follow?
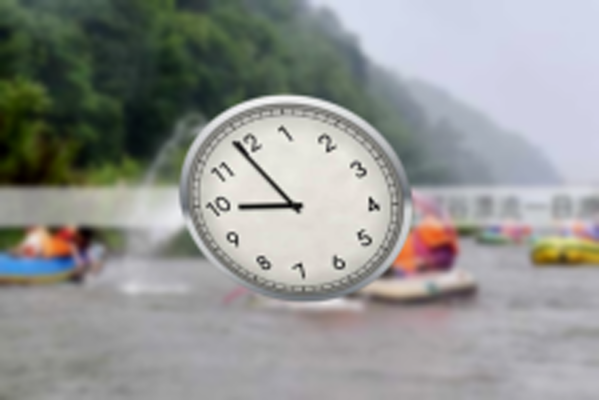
9h59
